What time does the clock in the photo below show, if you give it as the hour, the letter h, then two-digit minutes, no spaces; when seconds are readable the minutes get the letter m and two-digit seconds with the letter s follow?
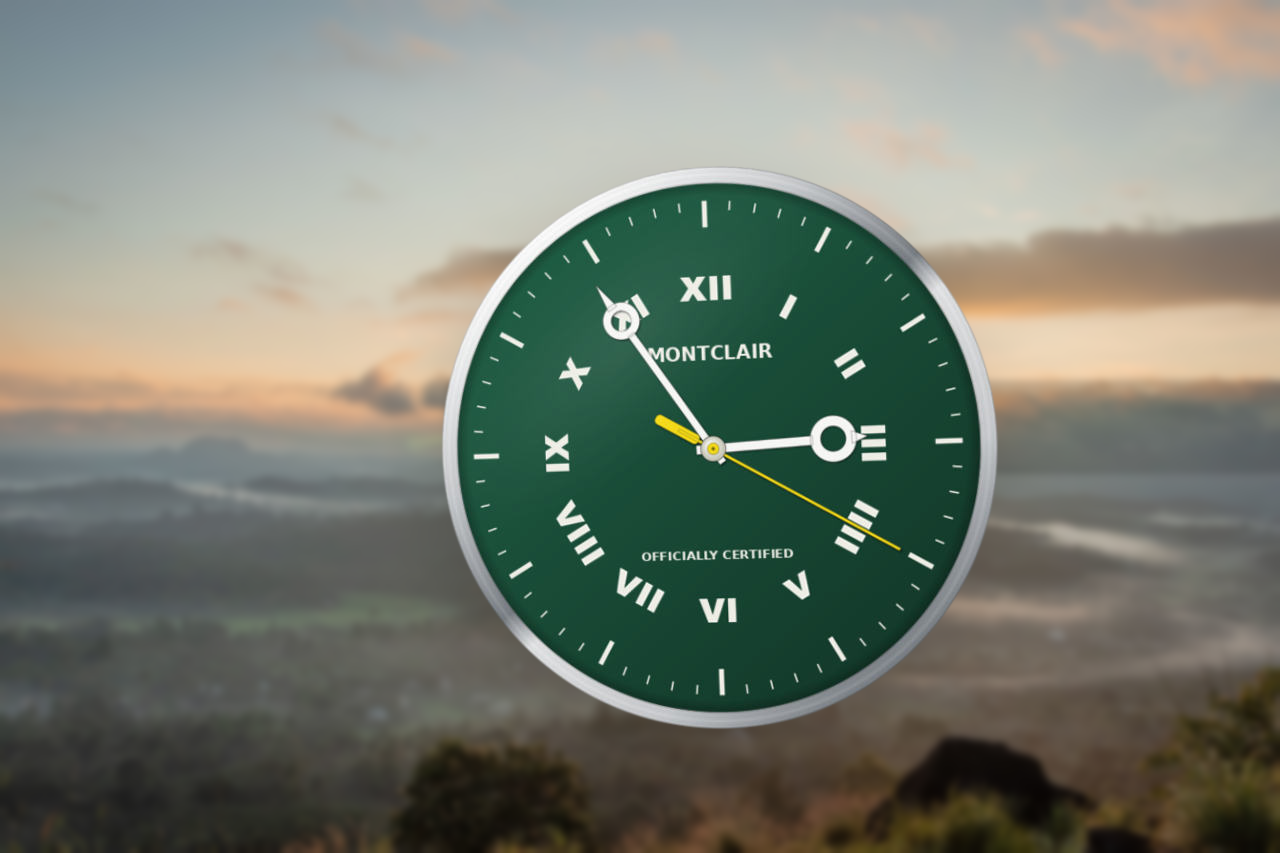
2h54m20s
